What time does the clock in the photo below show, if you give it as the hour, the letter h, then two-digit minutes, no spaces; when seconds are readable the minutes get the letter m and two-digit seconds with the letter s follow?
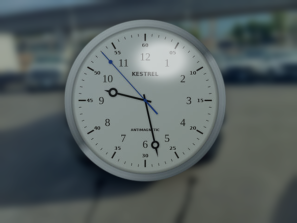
9h27m53s
